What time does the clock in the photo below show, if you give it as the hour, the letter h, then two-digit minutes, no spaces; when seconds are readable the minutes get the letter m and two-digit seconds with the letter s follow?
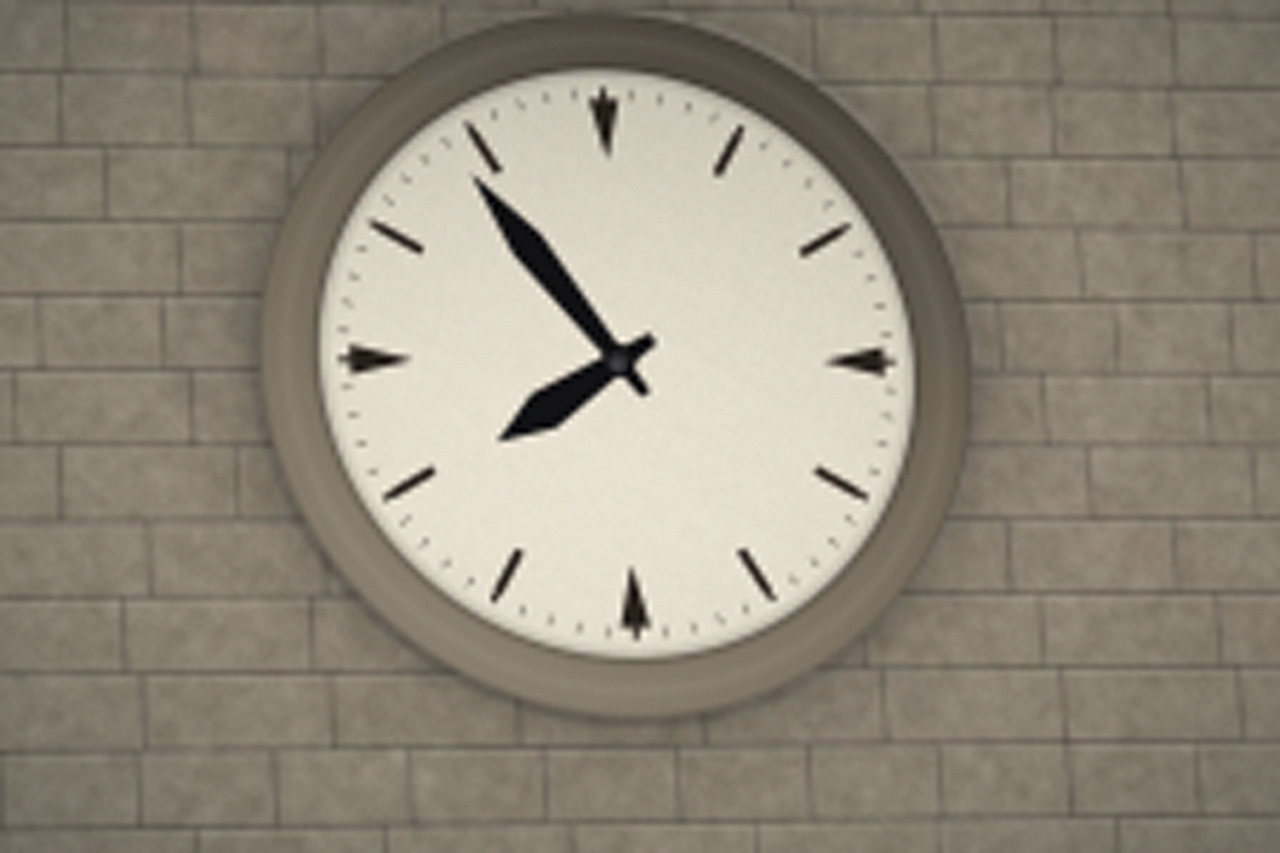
7h54
